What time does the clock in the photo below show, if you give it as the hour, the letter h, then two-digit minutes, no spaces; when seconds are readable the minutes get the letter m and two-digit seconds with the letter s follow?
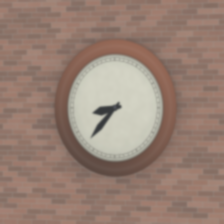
8h37
